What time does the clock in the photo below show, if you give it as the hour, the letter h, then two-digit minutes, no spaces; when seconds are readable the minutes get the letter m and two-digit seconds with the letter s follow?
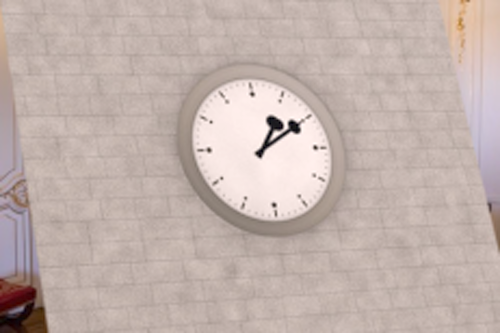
1h10
